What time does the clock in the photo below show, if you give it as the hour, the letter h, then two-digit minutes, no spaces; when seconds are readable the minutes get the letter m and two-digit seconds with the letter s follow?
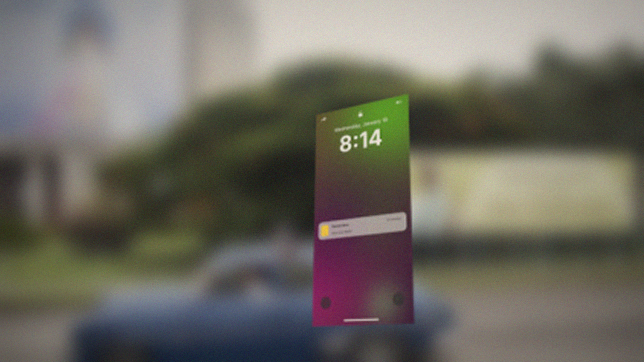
8h14
